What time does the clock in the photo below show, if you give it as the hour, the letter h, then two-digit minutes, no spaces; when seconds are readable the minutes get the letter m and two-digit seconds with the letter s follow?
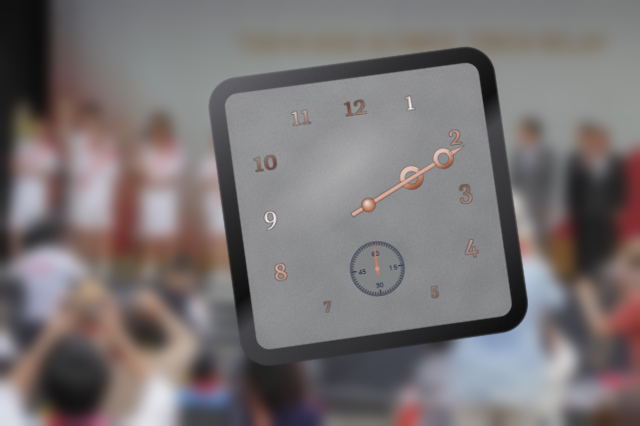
2h11
